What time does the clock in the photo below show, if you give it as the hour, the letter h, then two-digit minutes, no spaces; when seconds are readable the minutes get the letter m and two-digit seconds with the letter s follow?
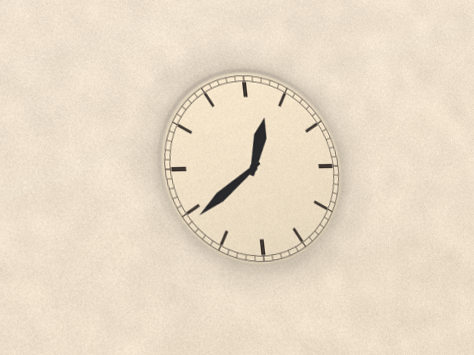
12h39
